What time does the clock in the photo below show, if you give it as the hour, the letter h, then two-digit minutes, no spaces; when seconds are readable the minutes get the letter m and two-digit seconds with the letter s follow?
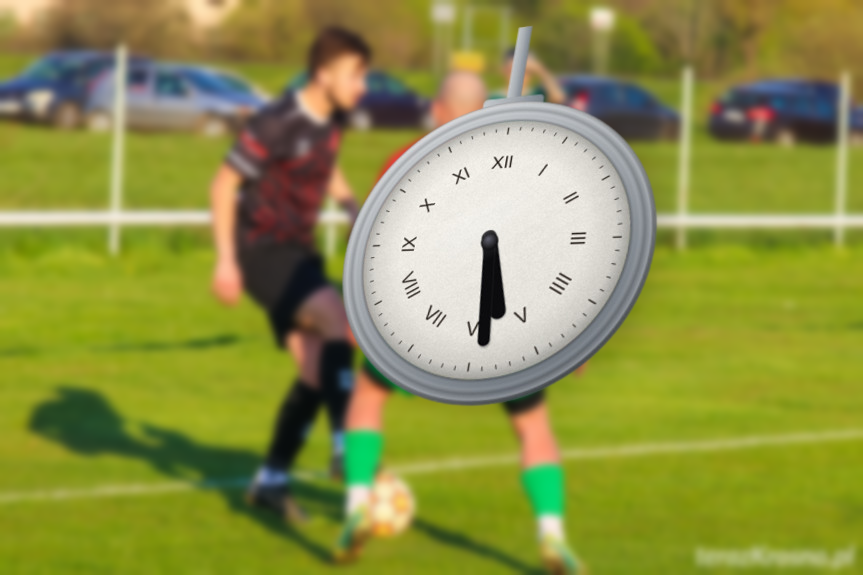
5h29
